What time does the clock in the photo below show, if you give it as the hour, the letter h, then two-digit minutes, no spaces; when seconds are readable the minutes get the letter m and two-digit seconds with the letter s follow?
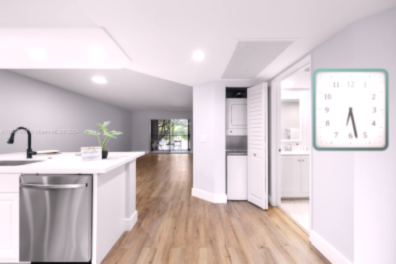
6h28
